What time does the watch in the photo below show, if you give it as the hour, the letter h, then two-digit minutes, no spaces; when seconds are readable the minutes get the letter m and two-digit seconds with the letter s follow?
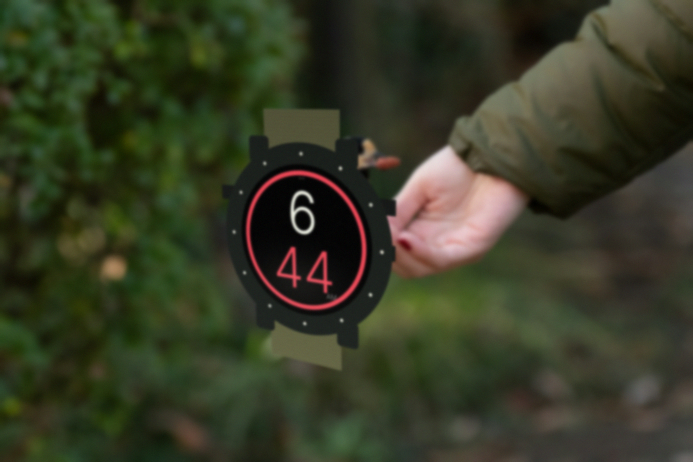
6h44
